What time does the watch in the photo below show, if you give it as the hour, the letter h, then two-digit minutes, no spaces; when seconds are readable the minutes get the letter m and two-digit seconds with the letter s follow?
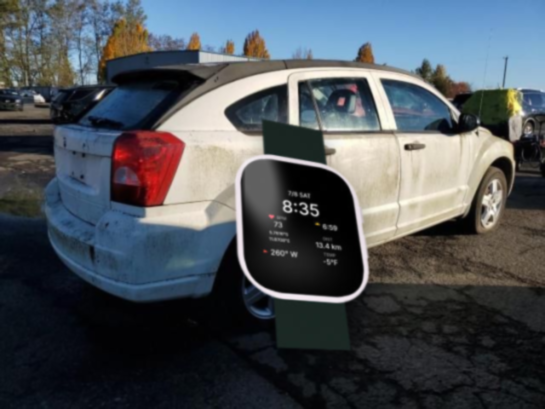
8h35
